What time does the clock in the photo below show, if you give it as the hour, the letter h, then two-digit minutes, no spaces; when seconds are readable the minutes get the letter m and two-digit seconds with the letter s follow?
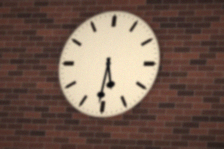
5h31
